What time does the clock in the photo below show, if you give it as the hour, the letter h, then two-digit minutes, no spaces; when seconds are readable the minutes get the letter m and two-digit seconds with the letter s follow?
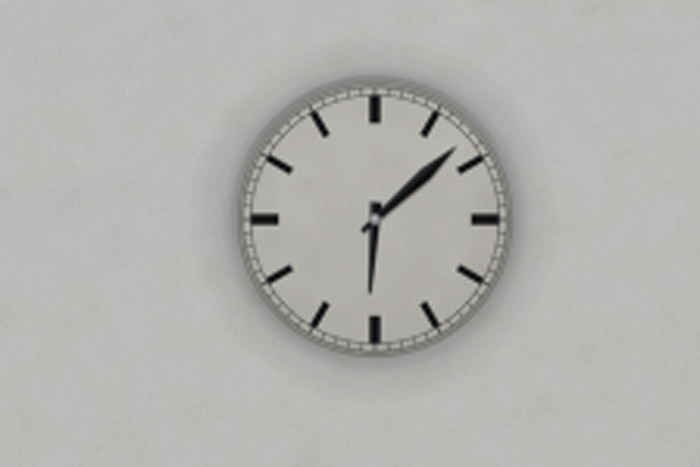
6h08
